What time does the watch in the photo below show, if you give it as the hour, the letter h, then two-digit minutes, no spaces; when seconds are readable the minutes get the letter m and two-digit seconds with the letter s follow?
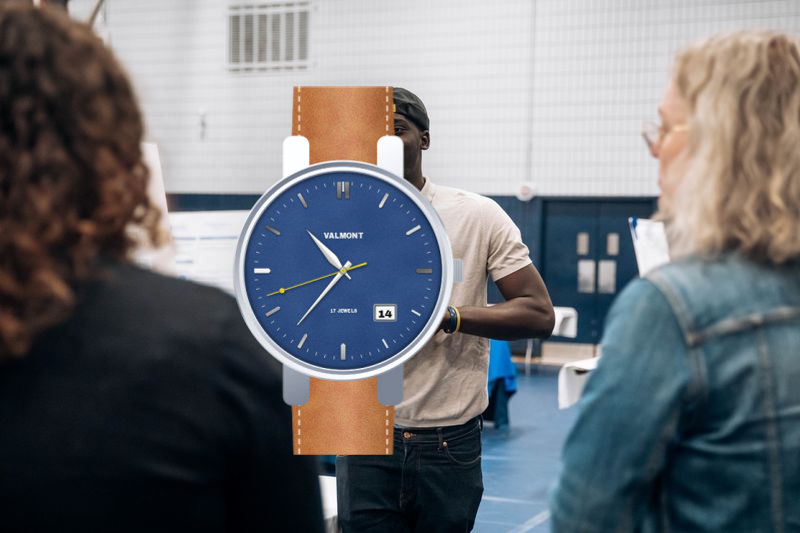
10h36m42s
